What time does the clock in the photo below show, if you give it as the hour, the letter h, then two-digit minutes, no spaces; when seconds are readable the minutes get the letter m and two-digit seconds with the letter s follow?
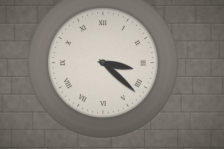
3h22
